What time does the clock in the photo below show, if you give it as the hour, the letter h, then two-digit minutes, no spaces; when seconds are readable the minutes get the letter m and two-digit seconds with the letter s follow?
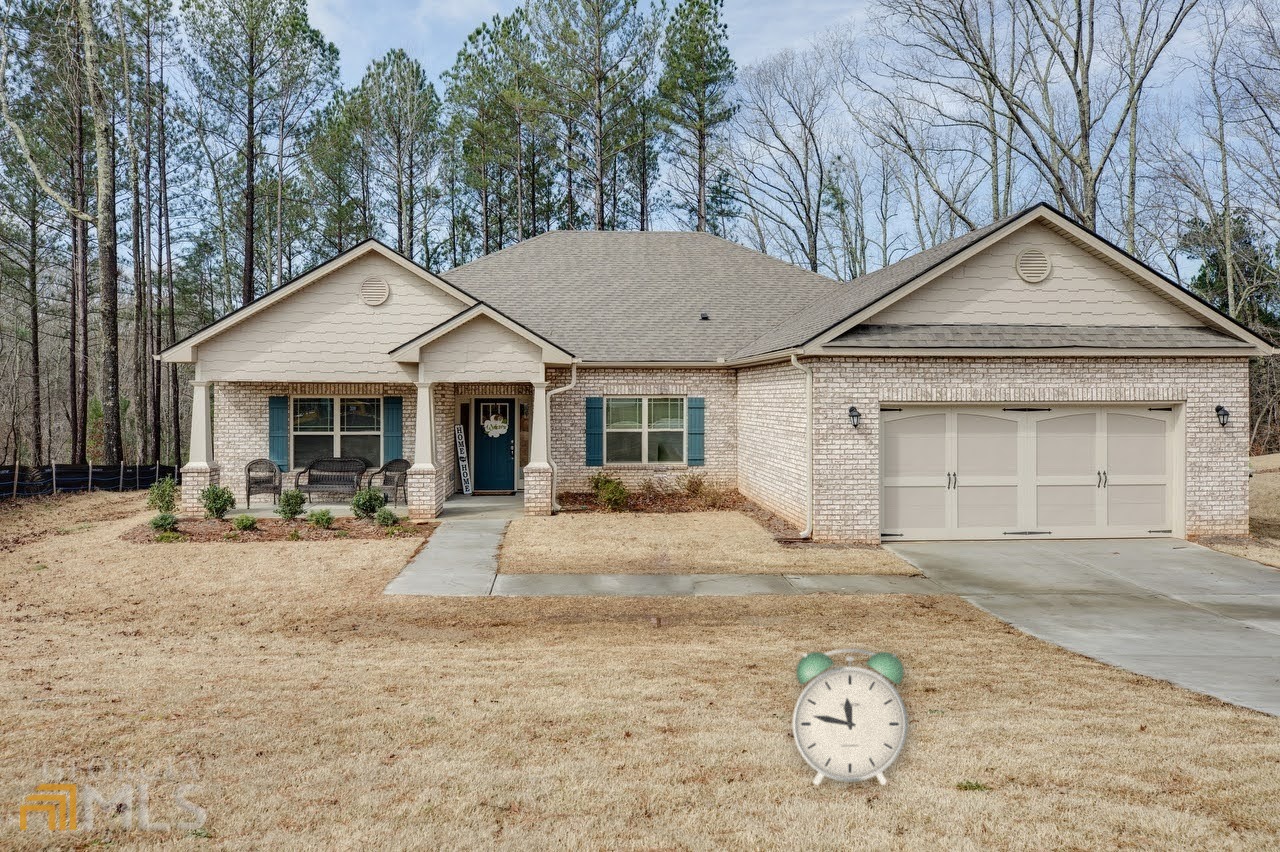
11h47
